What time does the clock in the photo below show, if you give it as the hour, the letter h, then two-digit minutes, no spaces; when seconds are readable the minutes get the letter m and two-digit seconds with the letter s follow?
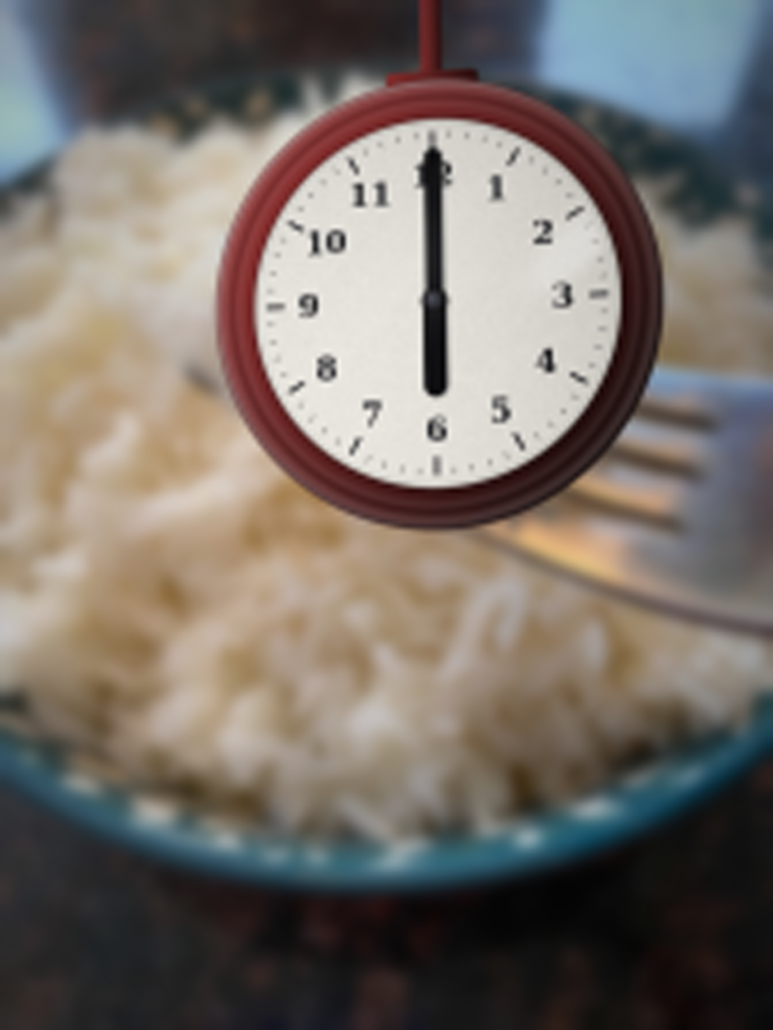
6h00
